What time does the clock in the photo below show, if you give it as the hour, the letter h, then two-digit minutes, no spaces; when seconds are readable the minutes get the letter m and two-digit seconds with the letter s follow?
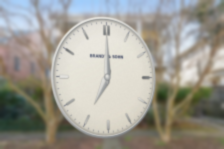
7h00
